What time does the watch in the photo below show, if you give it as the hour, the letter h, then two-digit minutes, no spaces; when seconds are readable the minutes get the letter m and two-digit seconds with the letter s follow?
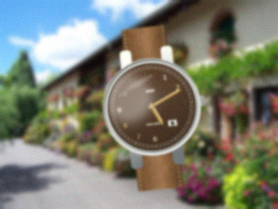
5h11
